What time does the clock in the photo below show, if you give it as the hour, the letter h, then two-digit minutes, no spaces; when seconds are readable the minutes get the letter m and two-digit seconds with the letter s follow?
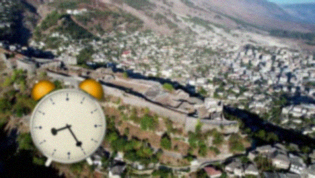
8h25
